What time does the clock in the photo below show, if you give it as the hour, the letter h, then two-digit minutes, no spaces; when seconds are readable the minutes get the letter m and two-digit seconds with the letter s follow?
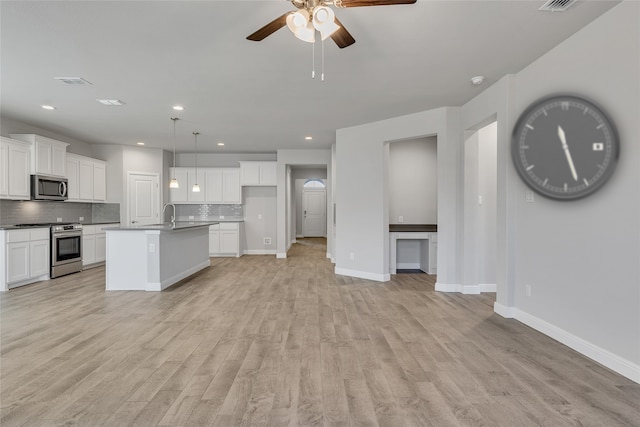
11h27
